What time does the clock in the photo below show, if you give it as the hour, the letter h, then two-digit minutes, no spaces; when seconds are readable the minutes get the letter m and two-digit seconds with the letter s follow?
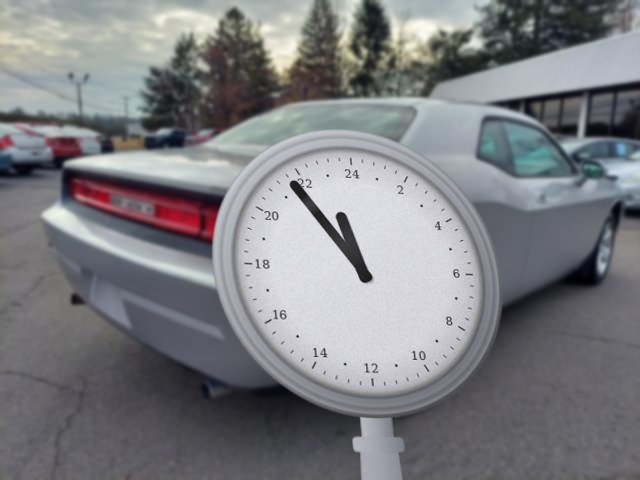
22h54
